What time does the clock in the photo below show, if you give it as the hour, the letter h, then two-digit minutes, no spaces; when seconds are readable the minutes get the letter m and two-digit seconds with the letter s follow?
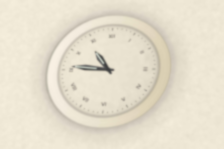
10h46
